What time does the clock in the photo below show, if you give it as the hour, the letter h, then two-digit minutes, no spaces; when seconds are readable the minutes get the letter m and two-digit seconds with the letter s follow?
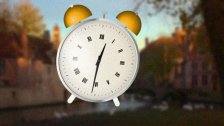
12h31
